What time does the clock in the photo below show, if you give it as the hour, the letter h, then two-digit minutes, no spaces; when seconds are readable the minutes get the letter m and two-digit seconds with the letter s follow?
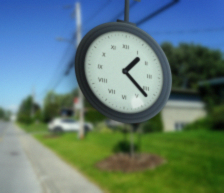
1h22
